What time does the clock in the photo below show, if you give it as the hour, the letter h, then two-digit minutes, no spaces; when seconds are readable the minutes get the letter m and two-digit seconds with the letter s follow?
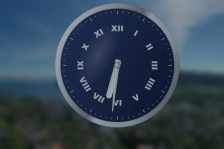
6h31
